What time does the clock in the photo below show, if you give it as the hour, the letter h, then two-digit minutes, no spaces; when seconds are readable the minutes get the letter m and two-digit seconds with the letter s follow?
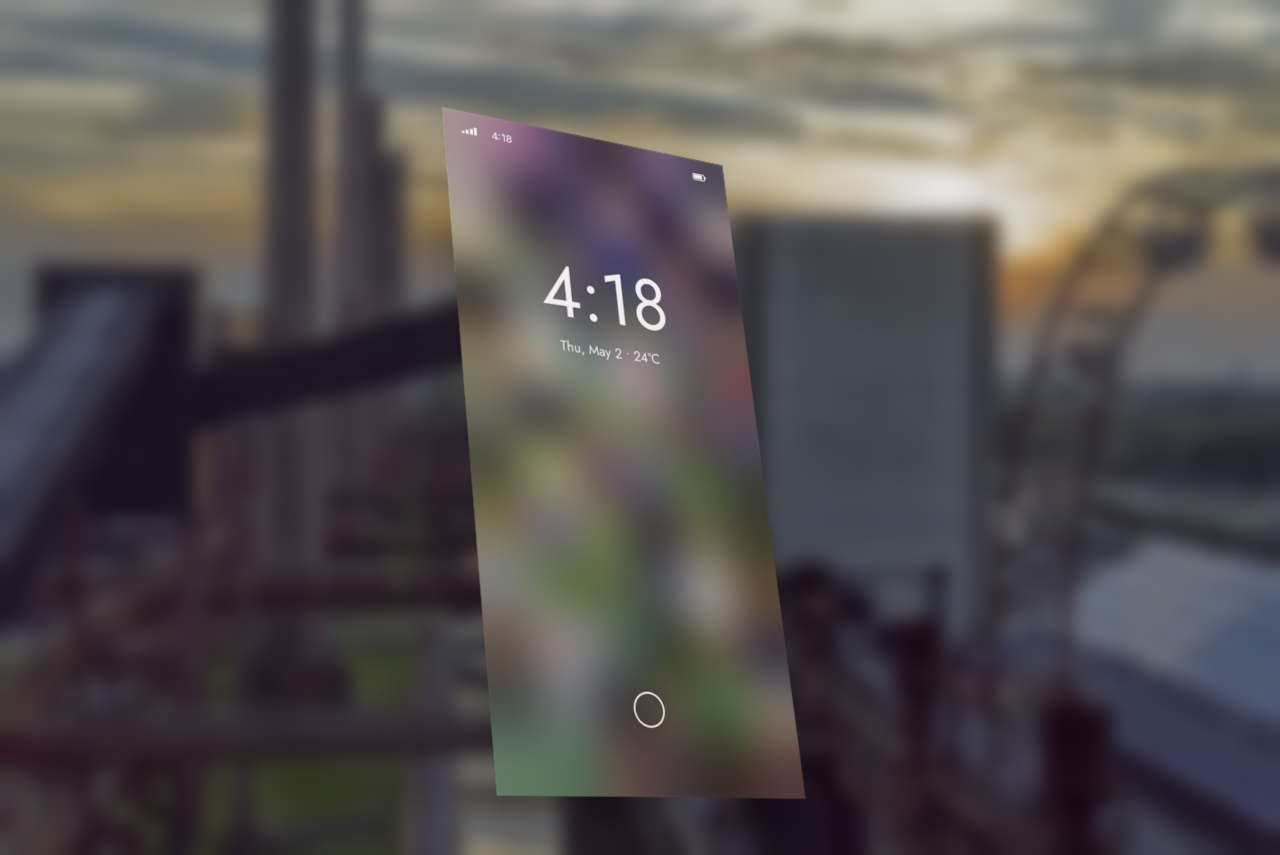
4h18
